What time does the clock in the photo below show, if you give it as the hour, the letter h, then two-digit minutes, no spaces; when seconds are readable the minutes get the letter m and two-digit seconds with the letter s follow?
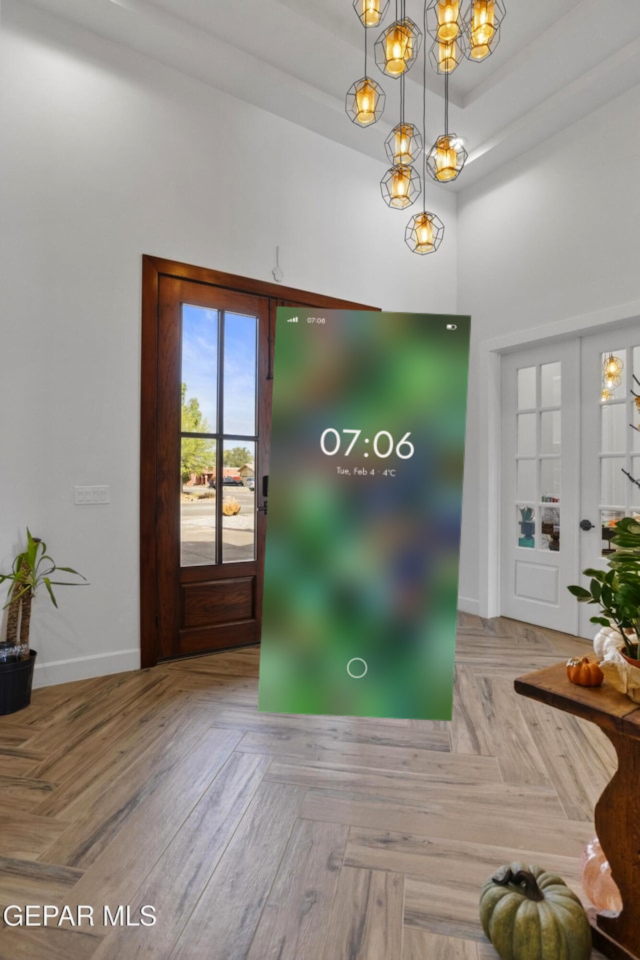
7h06
